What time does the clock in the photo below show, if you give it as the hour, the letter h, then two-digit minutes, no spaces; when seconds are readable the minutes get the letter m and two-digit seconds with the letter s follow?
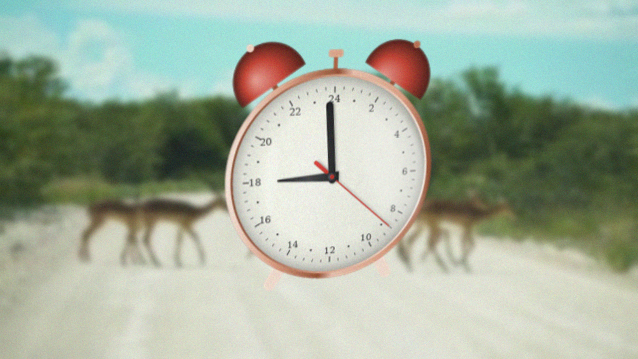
17h59m22s
